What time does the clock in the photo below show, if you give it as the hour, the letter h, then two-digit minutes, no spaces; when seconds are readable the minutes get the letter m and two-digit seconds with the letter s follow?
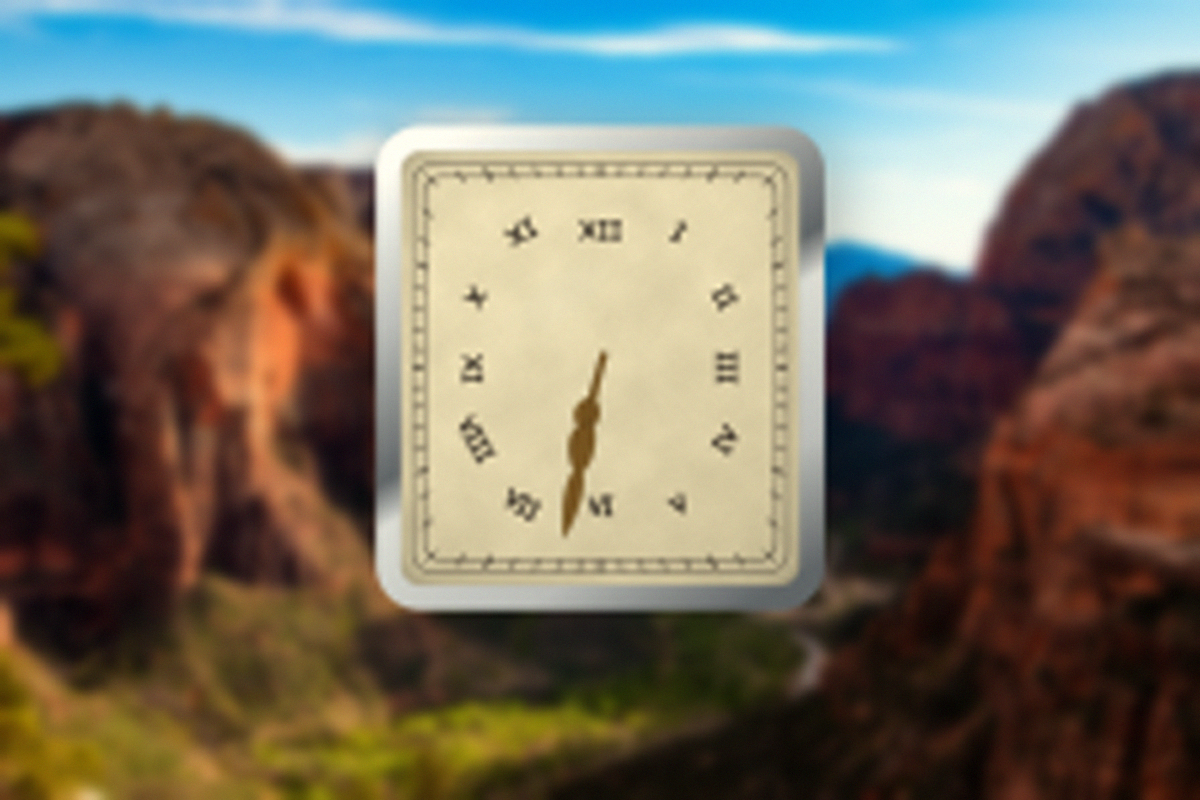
6h32
